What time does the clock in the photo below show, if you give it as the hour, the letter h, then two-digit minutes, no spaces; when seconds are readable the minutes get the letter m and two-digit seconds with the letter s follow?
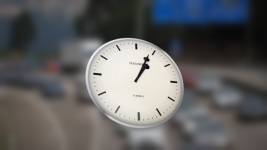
1h04
